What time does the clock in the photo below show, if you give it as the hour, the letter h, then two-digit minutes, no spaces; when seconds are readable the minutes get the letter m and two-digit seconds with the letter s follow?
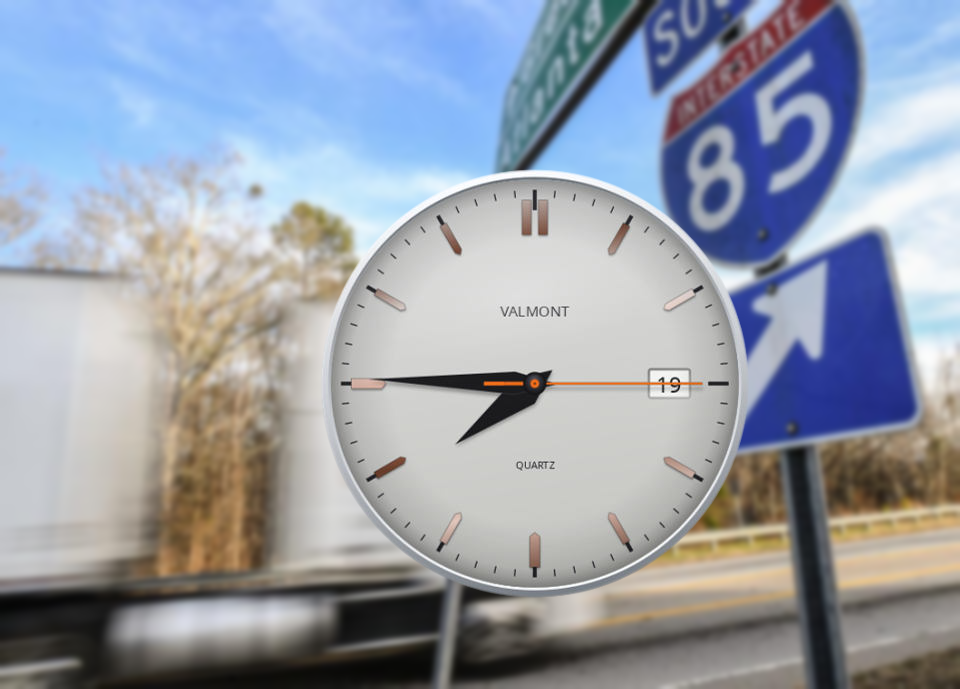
7h45m15s
